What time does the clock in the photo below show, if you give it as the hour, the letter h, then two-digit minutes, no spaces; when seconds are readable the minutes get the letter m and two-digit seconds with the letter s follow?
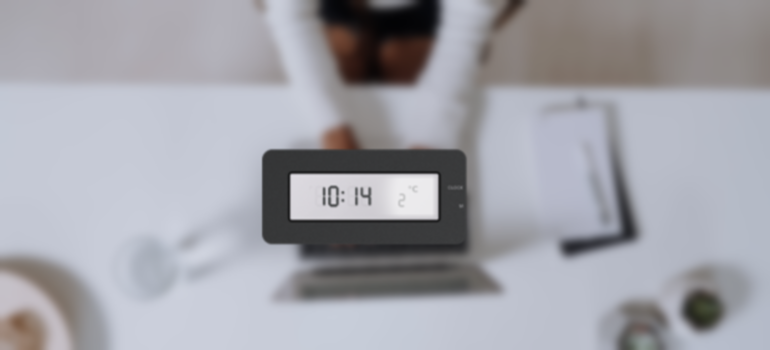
10h14
